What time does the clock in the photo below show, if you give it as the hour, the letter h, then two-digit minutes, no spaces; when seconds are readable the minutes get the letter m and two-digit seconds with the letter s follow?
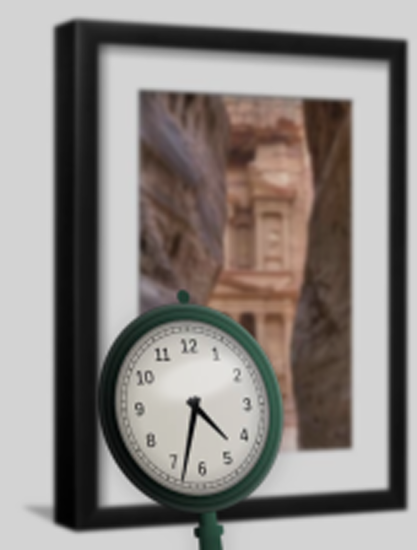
4h33
